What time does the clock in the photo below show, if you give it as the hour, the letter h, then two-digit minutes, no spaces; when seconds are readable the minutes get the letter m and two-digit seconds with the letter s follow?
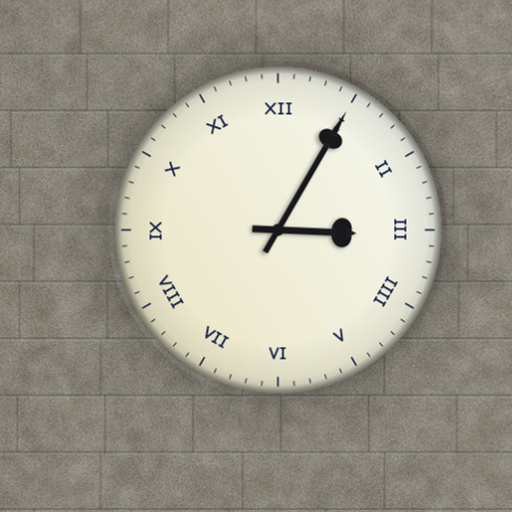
3h05
